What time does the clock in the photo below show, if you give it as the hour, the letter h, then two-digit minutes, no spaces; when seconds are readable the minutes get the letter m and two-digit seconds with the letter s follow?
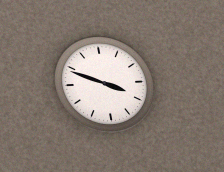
3h49
